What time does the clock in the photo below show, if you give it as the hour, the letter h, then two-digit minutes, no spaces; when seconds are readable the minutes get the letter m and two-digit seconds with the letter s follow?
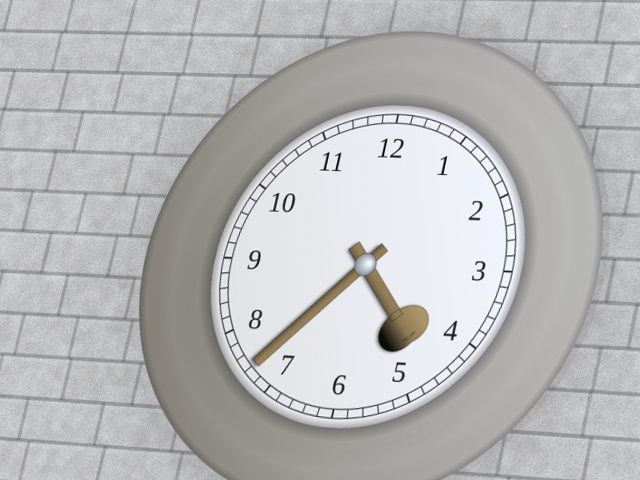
4h37
